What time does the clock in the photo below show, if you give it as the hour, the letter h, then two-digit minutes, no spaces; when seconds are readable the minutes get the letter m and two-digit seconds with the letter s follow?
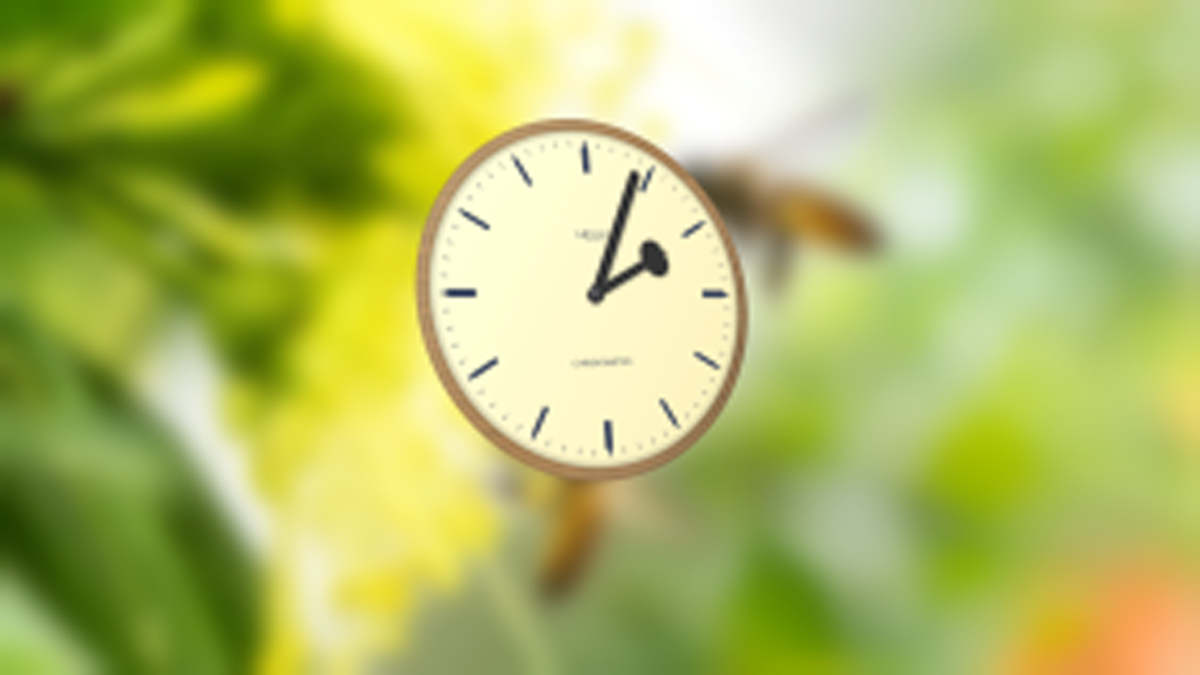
2h04
